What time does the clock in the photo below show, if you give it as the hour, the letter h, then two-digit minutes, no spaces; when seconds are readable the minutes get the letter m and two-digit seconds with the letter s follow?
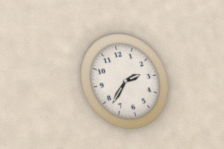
2h38
